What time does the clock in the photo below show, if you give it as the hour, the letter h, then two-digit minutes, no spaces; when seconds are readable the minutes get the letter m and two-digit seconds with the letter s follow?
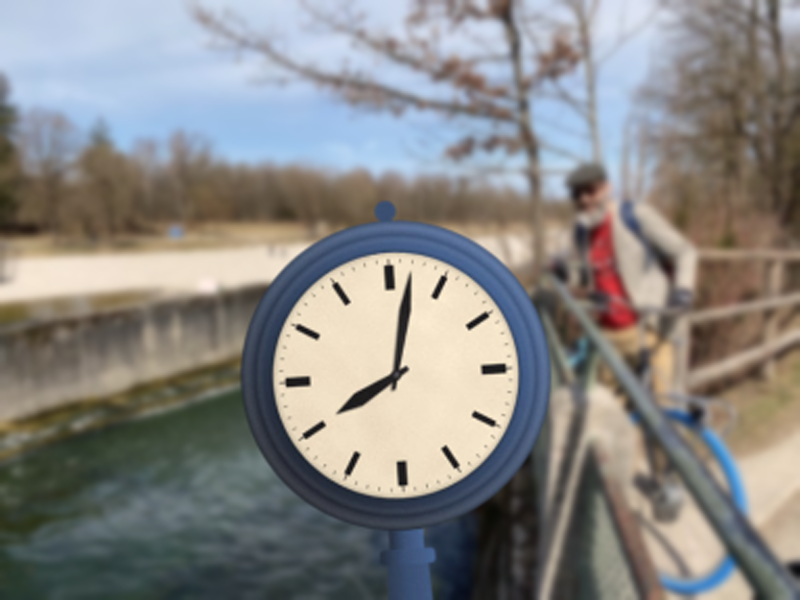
8h02
